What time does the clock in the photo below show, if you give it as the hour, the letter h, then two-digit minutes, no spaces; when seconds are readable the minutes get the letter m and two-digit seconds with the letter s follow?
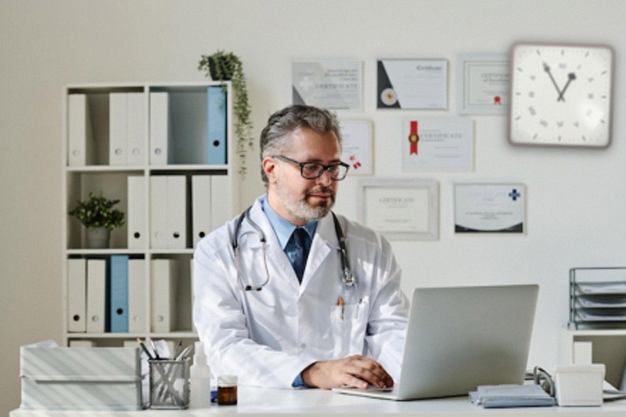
12h55
